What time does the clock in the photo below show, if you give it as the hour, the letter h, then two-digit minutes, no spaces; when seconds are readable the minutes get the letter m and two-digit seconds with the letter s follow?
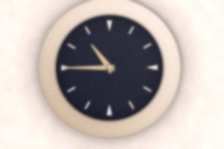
10h45
